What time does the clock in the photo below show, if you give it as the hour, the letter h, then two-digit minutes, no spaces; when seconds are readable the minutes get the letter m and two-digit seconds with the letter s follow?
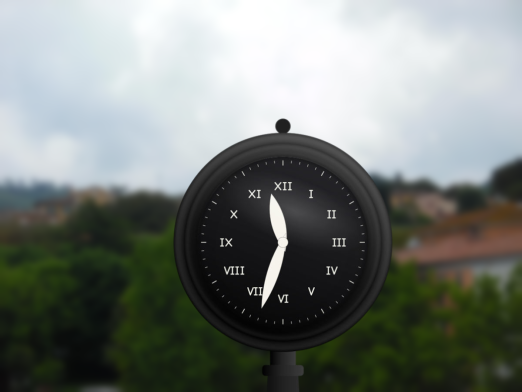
11h33
